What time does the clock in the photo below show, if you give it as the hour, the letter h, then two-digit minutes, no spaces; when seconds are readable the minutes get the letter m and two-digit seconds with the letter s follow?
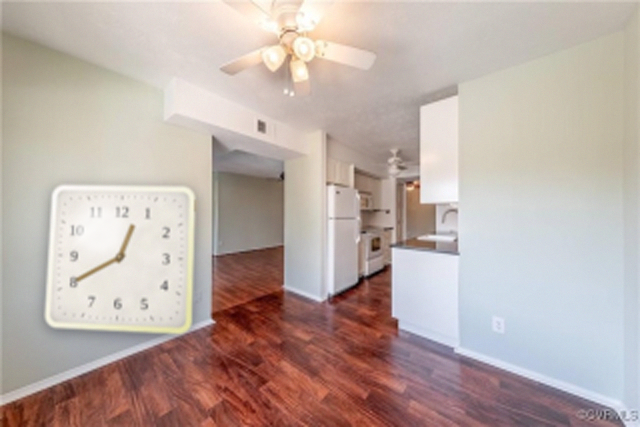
12h40
